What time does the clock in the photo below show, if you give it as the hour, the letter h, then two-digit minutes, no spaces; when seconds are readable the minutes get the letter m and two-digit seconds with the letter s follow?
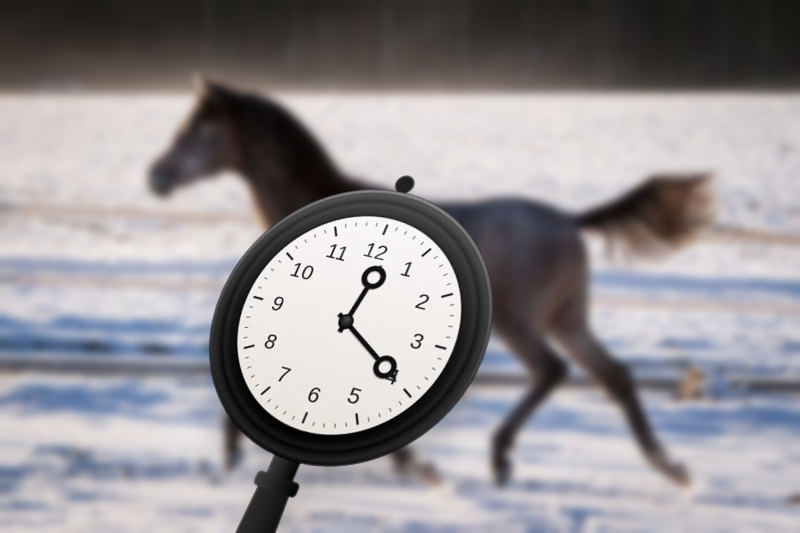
12h20
